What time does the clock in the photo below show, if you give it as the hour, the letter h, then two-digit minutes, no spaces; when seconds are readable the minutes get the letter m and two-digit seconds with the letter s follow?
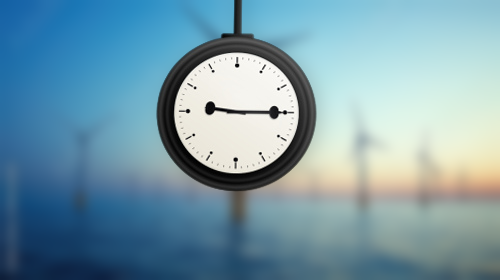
9h15
